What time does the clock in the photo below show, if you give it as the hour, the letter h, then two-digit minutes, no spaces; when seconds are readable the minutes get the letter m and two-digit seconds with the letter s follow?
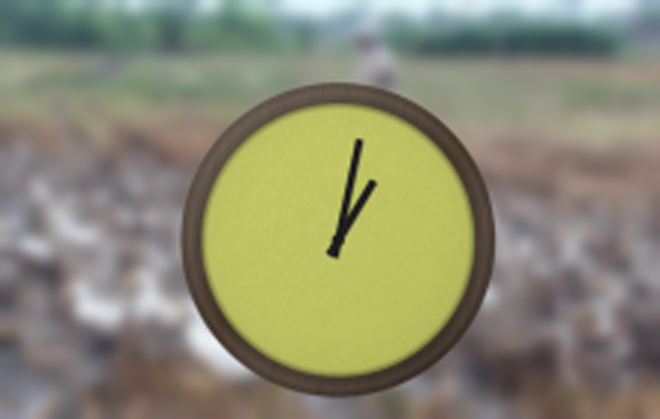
1h02
